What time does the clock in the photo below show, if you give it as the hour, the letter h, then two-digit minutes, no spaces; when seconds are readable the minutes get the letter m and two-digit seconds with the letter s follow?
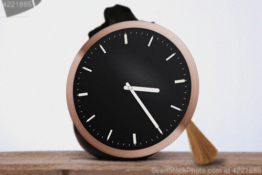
3h25
